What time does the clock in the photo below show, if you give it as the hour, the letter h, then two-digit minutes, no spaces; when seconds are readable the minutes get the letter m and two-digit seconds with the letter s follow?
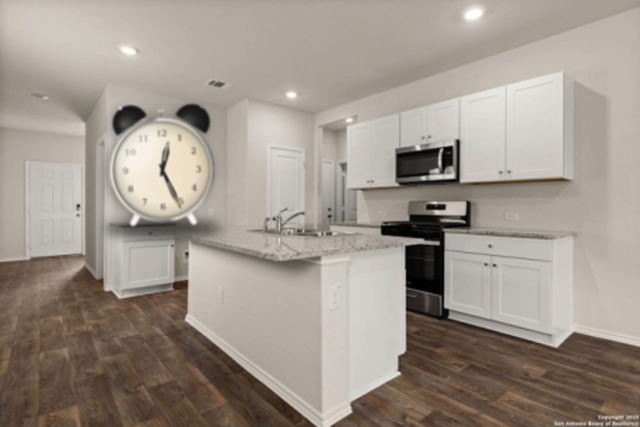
12h26
